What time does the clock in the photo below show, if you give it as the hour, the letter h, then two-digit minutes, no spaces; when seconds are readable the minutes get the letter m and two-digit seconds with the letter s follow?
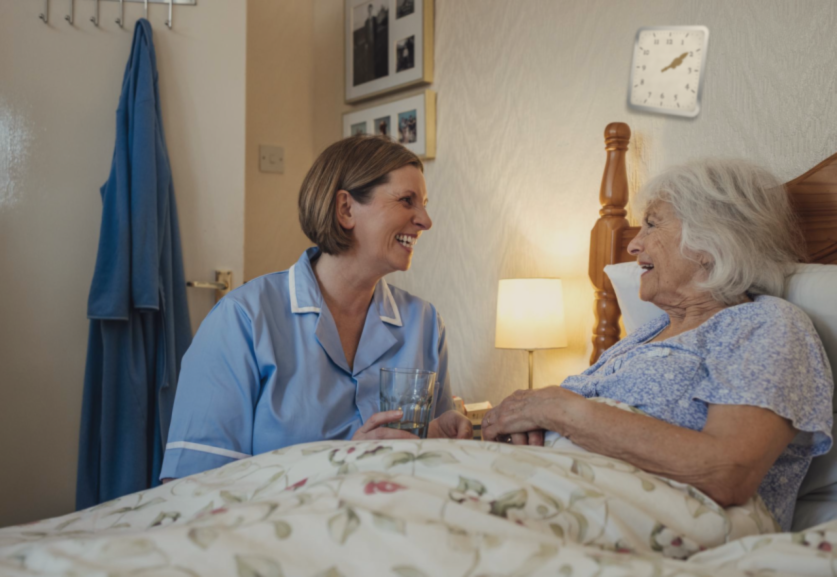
2h09
